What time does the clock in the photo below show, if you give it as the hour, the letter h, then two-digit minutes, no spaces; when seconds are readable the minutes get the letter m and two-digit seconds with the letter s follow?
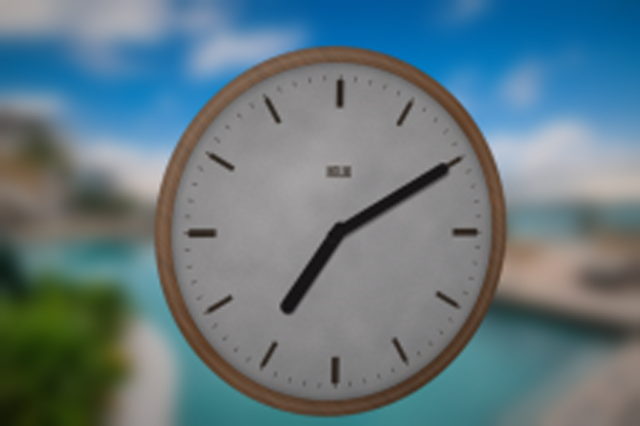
7h10
